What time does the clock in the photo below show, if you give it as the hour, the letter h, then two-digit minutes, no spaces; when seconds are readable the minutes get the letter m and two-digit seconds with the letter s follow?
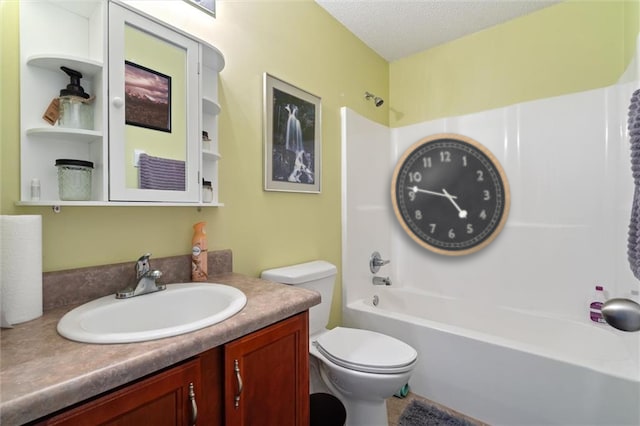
4h47
